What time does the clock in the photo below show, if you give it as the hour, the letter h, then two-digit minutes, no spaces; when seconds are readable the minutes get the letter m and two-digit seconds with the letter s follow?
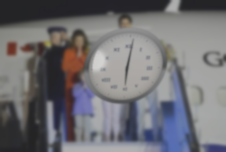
6h01
